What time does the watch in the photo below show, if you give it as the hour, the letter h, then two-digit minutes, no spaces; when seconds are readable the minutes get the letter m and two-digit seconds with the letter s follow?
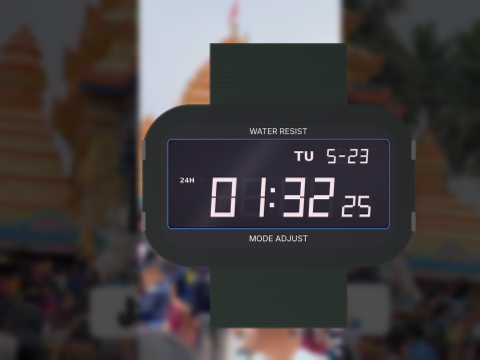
1h32m25s
